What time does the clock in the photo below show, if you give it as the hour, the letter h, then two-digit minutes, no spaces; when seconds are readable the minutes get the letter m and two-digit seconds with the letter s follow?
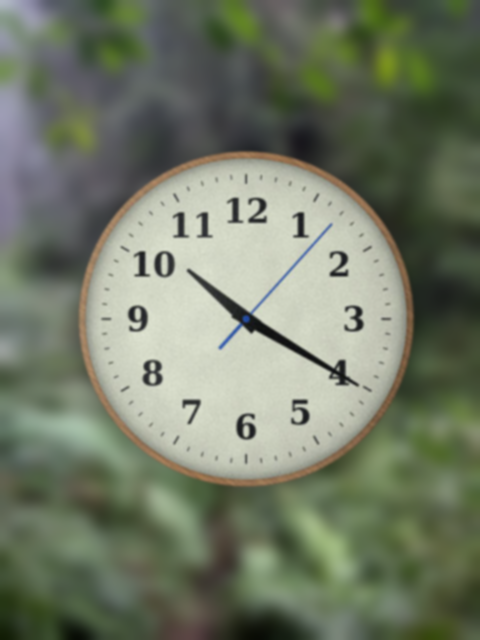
10h20m07s
